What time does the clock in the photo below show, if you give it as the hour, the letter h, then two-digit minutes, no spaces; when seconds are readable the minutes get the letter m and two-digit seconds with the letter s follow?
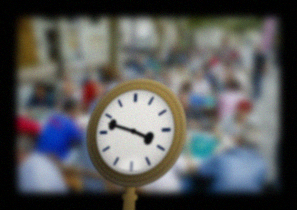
3h48
